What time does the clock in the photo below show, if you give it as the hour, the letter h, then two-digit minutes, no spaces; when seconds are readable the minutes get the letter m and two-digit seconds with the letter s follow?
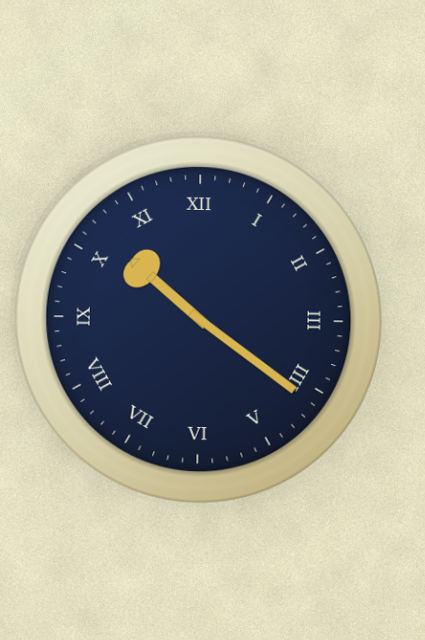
10h21
